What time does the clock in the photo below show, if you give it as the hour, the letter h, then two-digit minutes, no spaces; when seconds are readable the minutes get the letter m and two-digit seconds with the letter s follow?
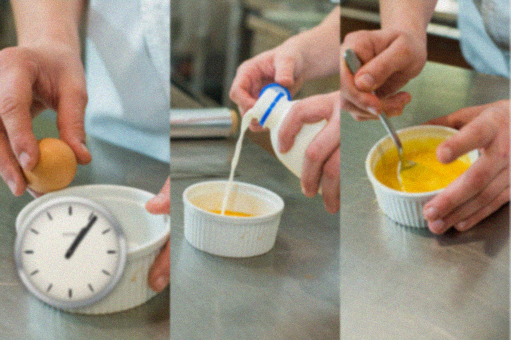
1h06
